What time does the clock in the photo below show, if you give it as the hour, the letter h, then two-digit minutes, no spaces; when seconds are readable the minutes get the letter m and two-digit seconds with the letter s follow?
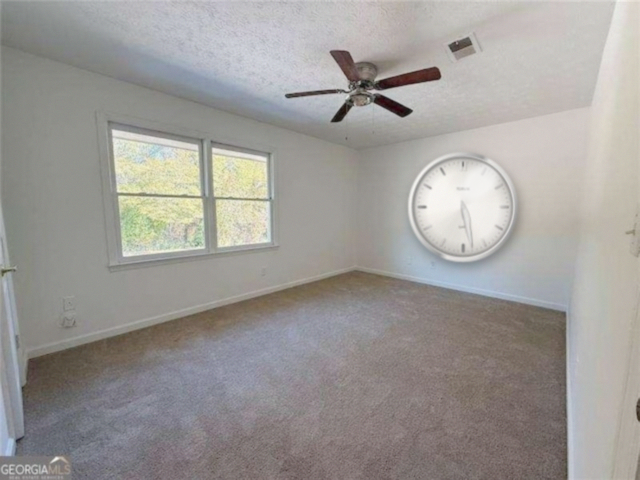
5h28
